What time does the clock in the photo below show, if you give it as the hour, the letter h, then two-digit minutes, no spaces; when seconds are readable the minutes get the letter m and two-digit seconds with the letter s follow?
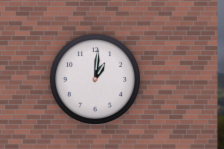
1h01
